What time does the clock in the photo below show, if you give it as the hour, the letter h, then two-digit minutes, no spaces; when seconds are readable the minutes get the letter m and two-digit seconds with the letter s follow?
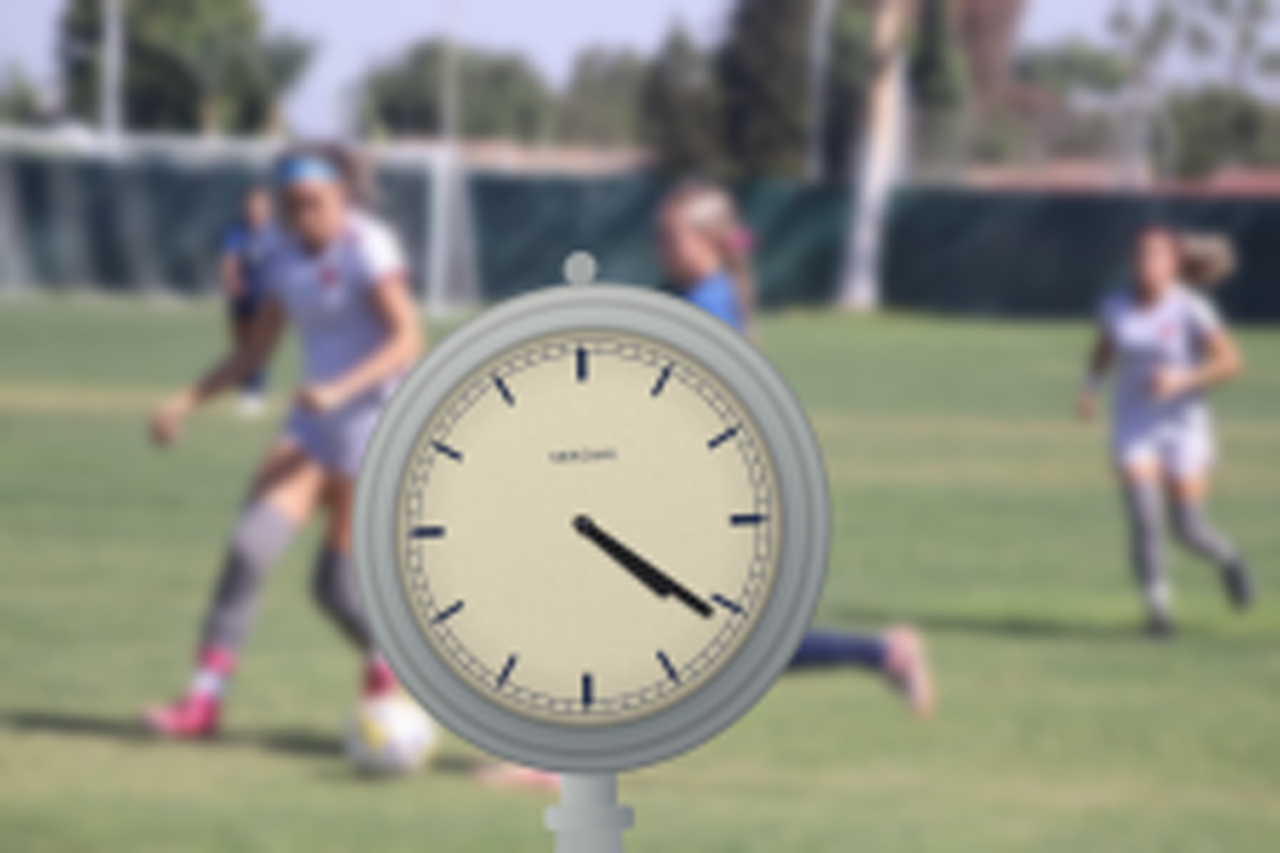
4h21
